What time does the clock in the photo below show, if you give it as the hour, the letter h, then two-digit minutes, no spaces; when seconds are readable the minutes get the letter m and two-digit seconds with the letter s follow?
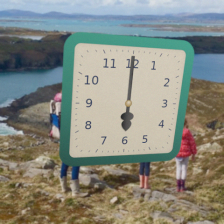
6h00
